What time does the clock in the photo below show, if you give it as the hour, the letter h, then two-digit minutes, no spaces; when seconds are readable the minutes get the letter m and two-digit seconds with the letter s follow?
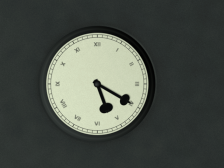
5h20
